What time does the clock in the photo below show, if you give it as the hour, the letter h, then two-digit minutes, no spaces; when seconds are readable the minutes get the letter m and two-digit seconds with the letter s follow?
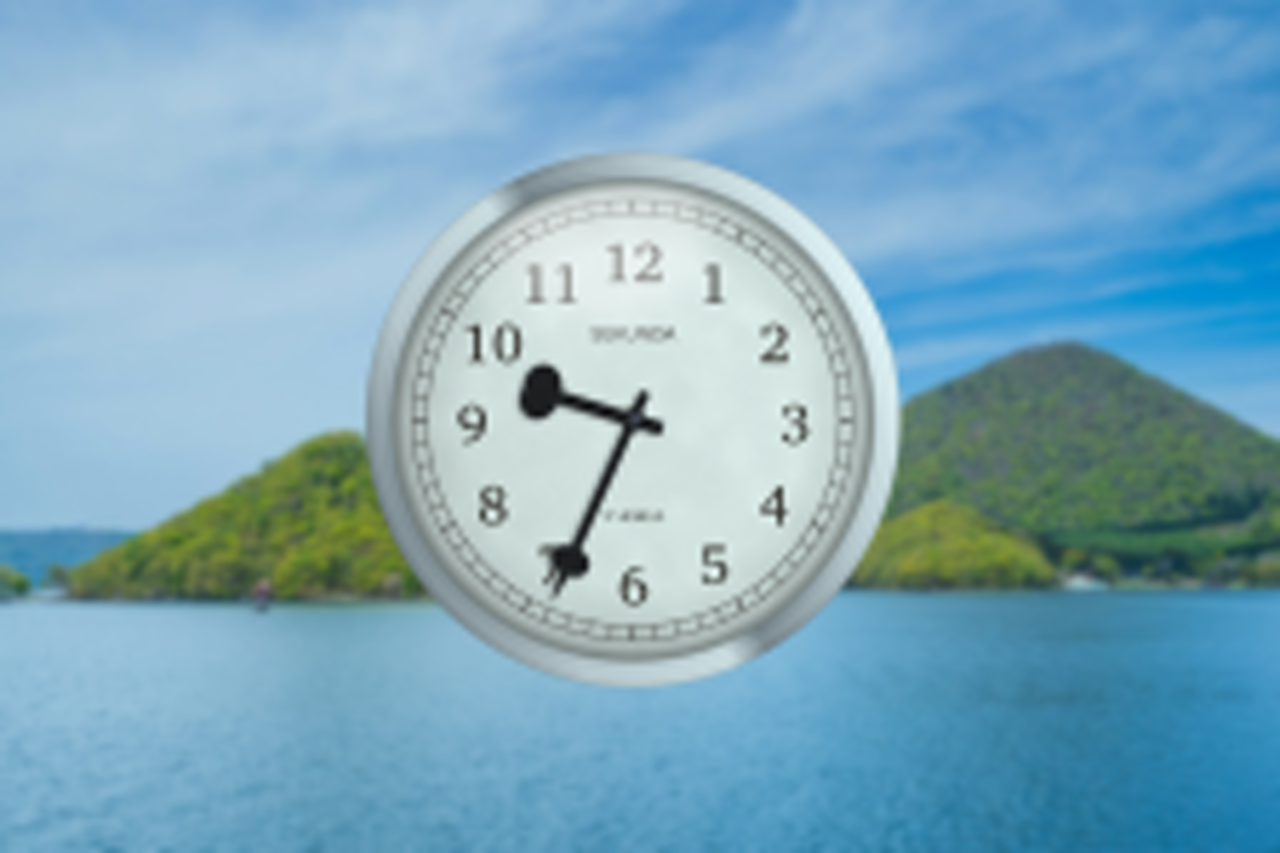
9h34
